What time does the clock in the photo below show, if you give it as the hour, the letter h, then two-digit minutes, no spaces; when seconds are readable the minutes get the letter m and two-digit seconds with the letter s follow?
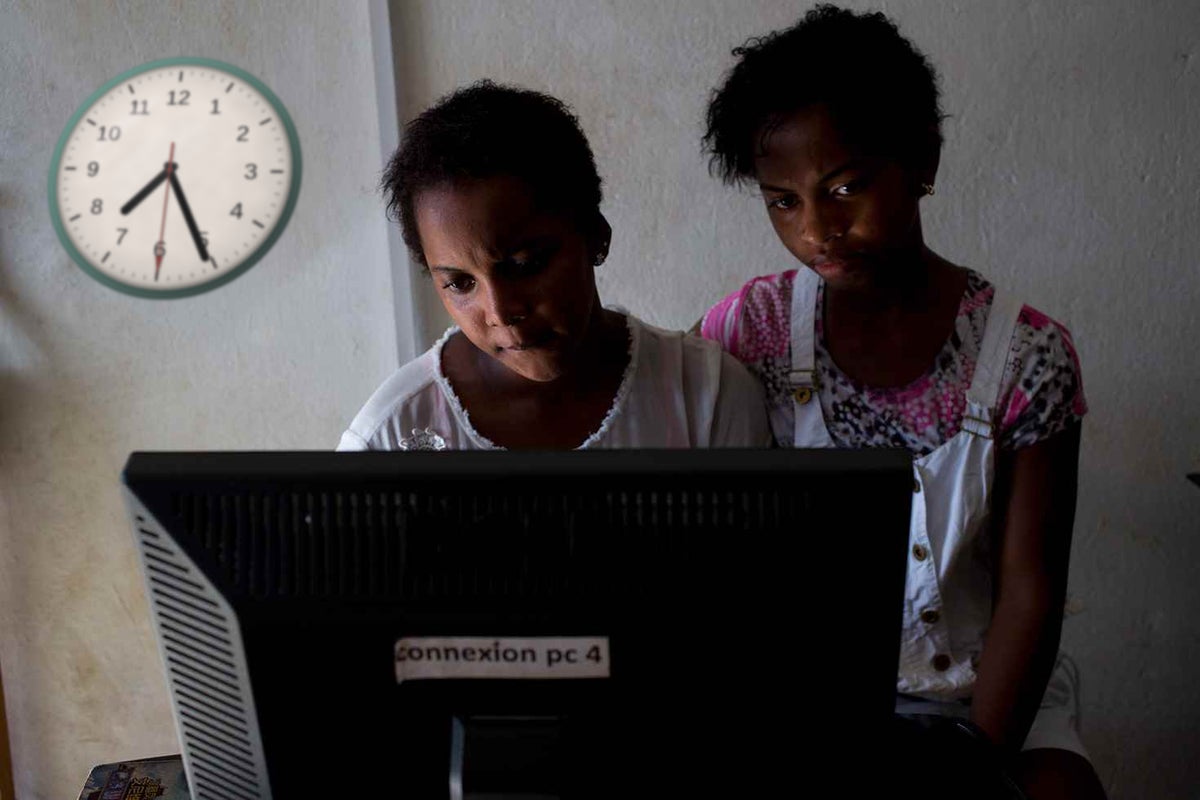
7h25m30s
